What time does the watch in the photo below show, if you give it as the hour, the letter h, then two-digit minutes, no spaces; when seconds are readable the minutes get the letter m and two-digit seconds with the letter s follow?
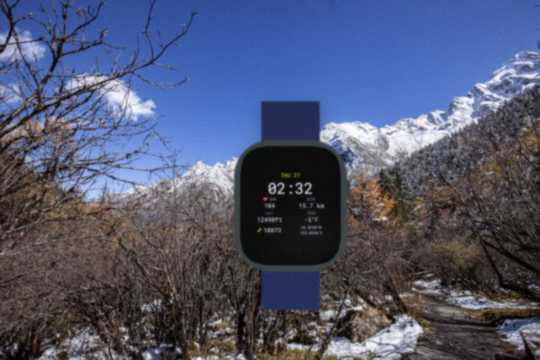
2h32
